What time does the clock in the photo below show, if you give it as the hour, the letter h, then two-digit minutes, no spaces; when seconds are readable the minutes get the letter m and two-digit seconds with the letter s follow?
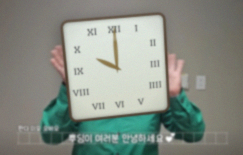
10h00
